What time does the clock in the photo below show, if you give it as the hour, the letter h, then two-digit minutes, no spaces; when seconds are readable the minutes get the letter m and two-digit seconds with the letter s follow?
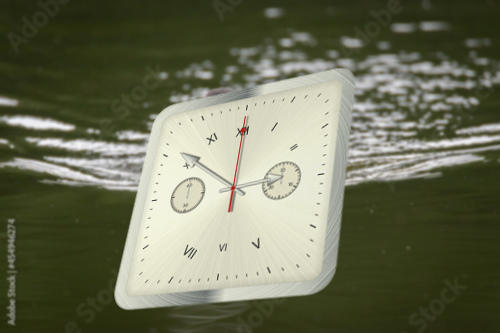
2h51
